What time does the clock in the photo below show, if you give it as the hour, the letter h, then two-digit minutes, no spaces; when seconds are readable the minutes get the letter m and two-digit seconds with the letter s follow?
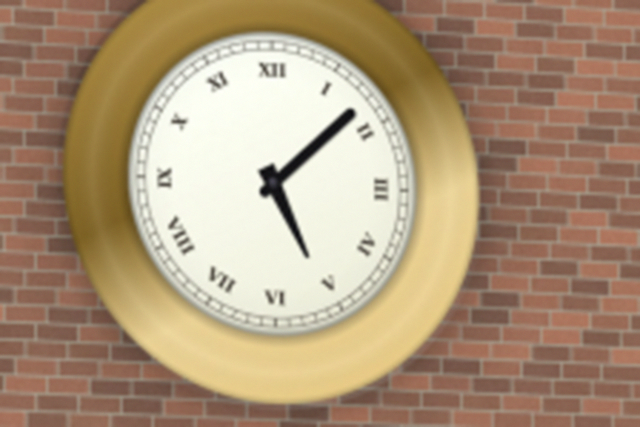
5h08
